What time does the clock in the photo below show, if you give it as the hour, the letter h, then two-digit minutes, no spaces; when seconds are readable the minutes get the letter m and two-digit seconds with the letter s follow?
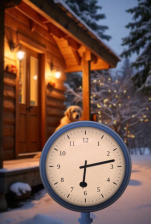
6h13
